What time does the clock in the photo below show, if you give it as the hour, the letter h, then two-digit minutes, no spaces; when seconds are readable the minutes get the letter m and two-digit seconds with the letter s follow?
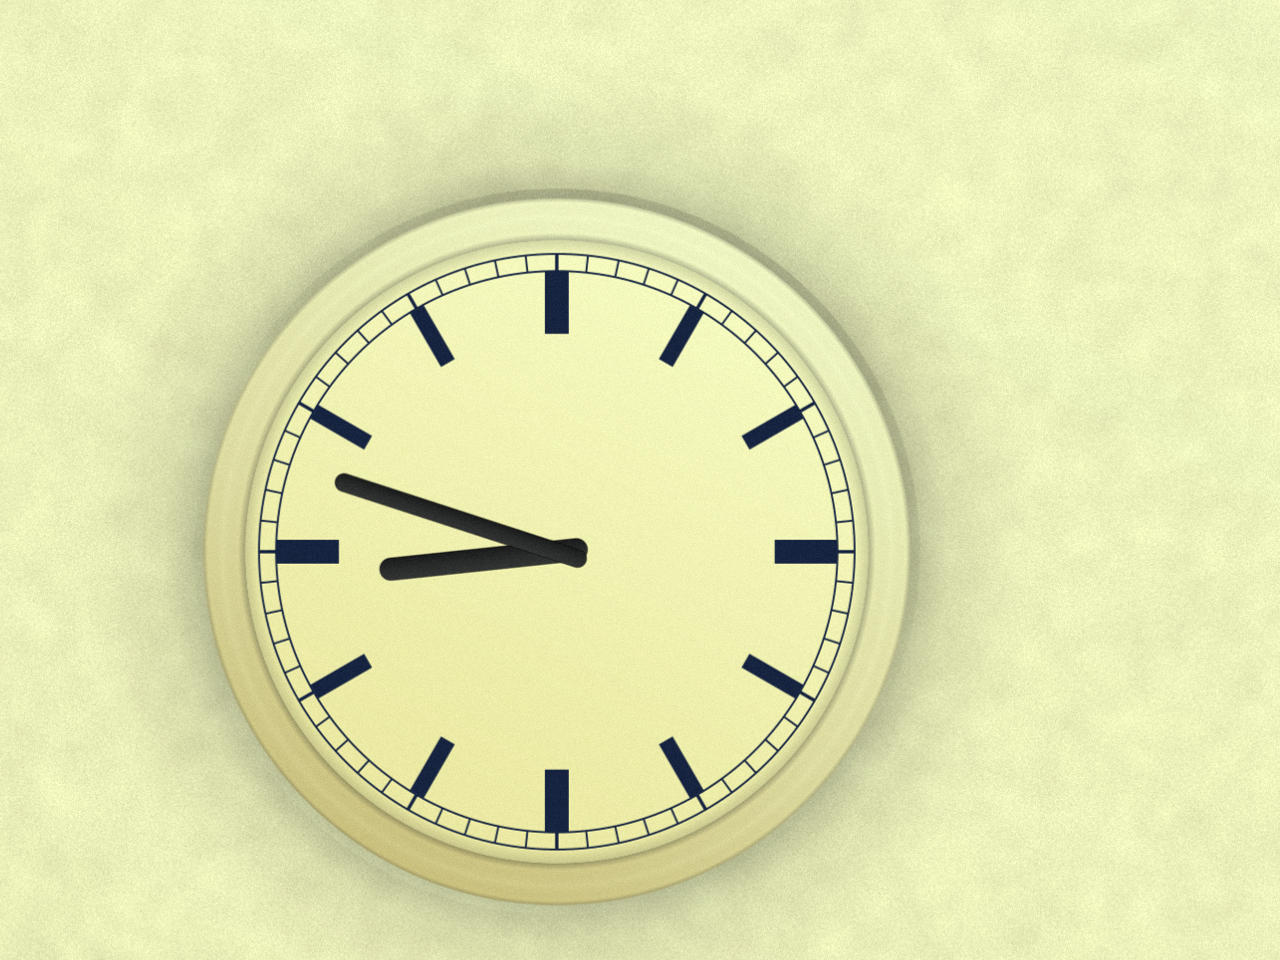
8h48
